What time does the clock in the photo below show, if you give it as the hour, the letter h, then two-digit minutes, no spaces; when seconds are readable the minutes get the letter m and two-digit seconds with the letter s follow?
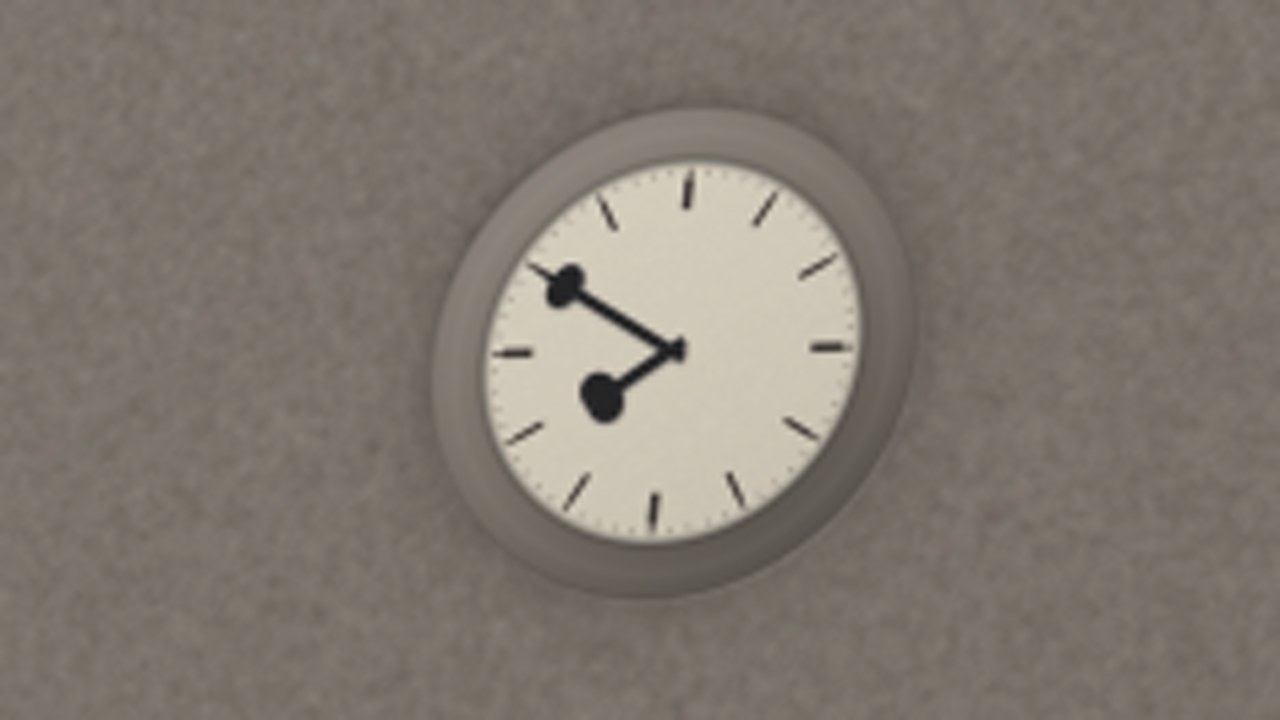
7h50
